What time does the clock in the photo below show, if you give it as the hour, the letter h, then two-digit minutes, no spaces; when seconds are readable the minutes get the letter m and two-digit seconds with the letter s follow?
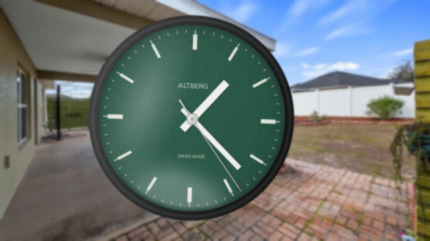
1h22m24s
